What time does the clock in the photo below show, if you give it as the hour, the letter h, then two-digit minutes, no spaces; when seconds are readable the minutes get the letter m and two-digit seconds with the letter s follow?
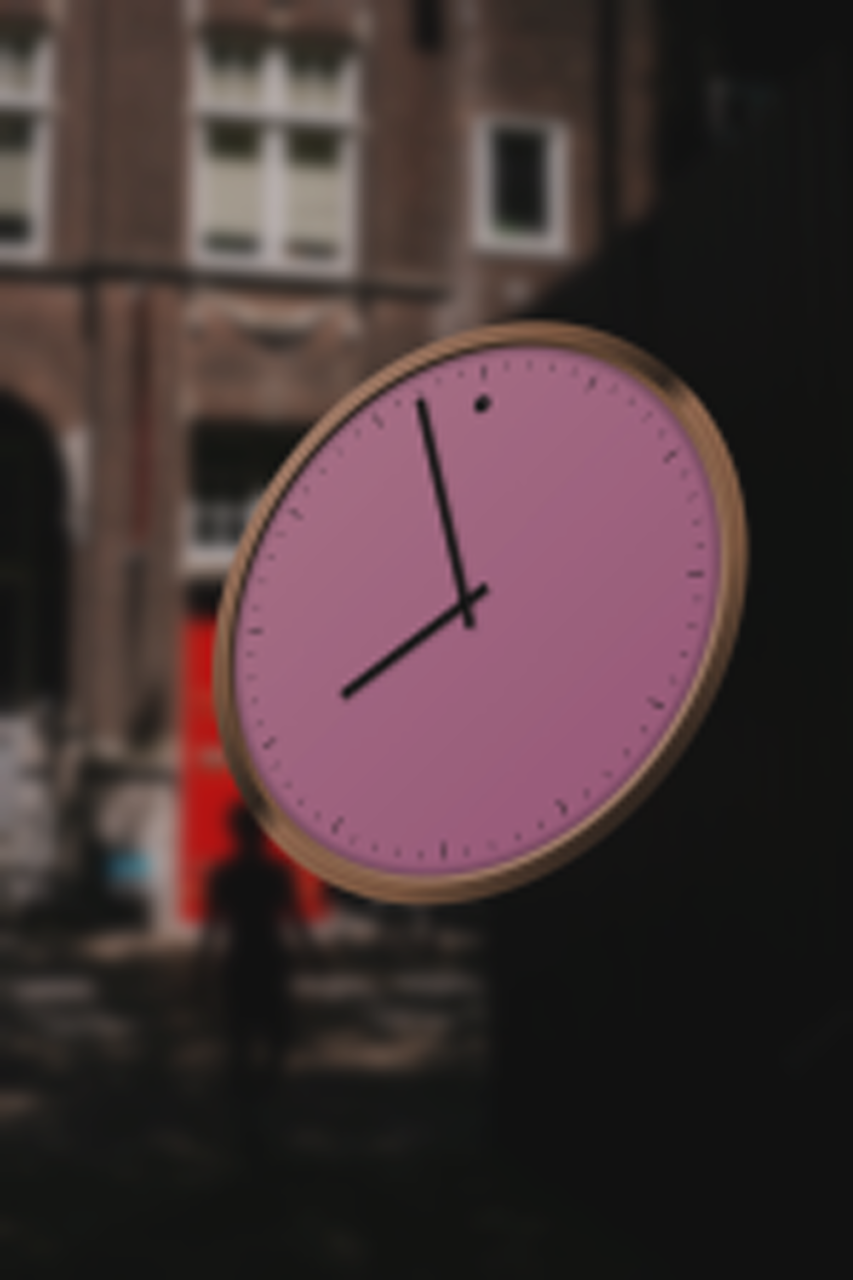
7h57
